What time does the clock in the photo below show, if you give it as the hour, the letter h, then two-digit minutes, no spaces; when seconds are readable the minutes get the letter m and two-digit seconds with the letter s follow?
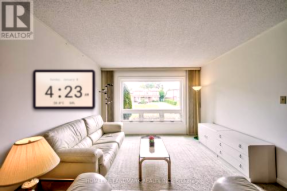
4h23
